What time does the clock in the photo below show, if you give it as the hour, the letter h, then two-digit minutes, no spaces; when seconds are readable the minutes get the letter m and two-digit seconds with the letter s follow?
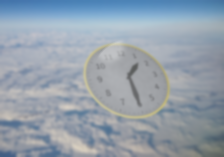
1h30
